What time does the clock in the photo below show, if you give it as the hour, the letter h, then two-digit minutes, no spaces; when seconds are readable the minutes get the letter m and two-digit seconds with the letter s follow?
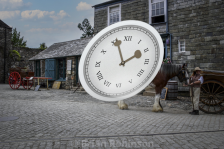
1h56
